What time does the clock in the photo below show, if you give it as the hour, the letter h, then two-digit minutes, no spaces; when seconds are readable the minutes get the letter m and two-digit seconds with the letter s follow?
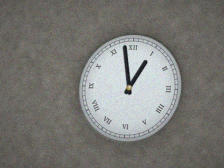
12h58
